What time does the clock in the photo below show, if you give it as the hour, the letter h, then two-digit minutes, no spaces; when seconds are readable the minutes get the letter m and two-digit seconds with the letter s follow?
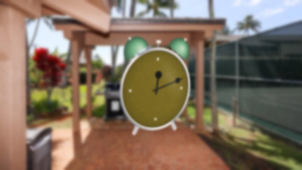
12h12
